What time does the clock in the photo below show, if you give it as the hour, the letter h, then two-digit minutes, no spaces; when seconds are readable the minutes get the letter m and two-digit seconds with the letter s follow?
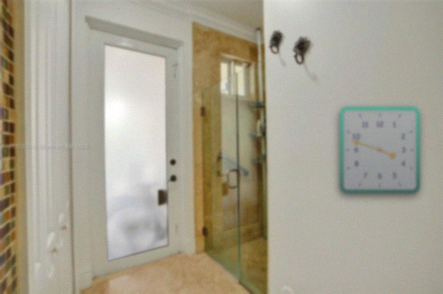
3h48
